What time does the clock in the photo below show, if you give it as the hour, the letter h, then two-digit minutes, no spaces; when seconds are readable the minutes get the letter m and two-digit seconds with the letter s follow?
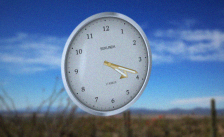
4h19
